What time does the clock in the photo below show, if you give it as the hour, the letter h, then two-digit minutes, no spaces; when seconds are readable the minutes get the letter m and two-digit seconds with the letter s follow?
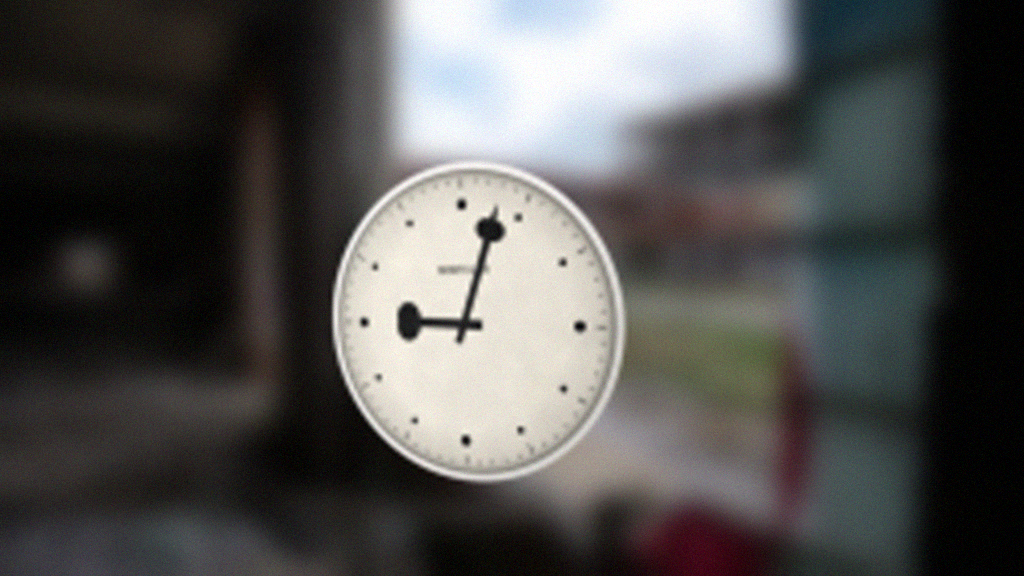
9h03
